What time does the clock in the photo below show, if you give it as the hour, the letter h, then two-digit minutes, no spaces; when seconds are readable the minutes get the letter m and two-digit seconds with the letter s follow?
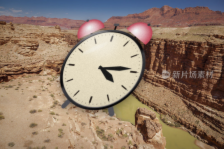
4h14
